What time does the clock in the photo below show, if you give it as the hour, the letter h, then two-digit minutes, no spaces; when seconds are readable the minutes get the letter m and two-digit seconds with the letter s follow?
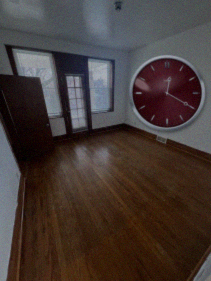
12h20
